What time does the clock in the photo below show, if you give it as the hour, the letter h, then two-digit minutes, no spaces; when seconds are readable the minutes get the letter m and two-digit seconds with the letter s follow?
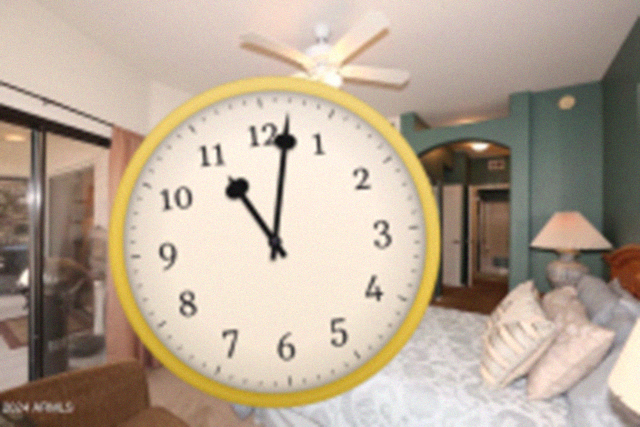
11h02
